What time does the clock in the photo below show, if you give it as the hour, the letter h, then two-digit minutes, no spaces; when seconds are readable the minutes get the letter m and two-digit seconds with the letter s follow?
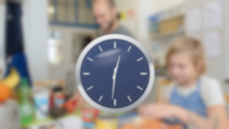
12h31
